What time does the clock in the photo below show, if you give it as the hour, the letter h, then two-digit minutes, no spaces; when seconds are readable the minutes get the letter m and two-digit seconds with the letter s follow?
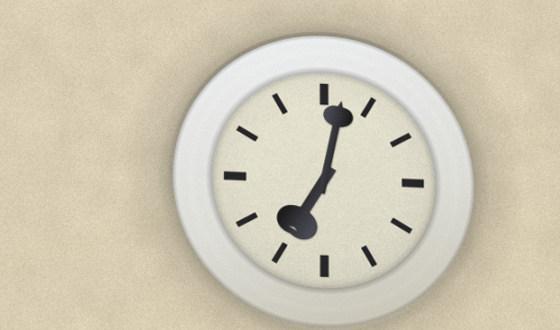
7h02
